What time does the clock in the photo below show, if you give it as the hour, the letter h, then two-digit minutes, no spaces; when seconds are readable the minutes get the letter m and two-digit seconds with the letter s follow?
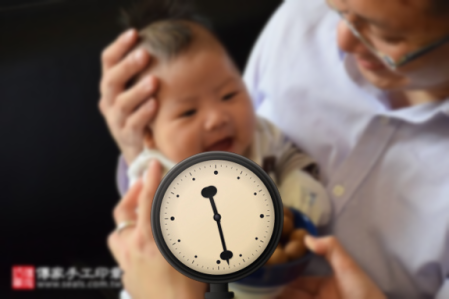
11h28
